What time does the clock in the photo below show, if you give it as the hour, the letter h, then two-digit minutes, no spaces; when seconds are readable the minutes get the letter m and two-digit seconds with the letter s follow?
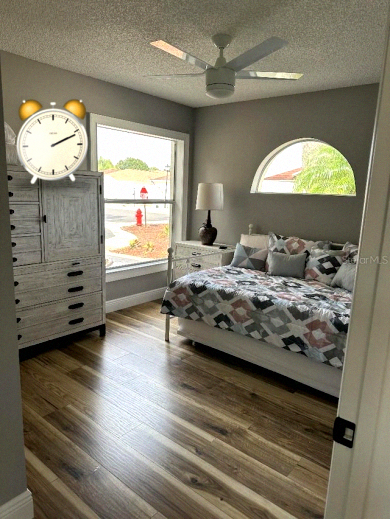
2h11
